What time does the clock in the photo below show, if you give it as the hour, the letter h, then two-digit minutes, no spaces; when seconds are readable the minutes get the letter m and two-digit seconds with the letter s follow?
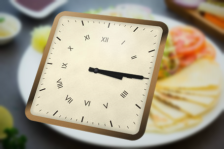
3h15
